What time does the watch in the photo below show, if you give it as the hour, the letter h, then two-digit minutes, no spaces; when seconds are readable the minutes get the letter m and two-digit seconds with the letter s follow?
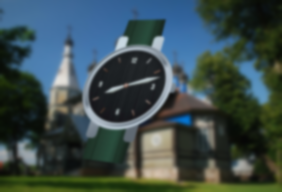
8h12
